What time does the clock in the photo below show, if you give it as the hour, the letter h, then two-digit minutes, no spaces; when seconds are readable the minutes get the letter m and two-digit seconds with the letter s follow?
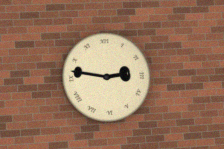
2h47
